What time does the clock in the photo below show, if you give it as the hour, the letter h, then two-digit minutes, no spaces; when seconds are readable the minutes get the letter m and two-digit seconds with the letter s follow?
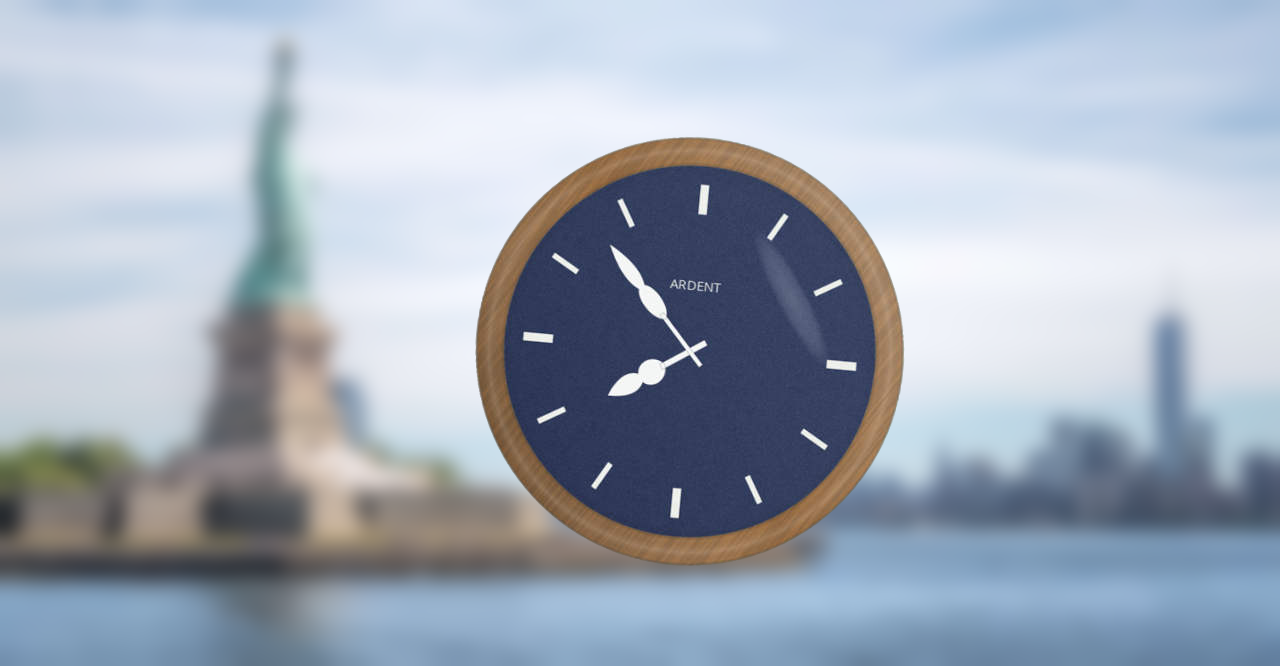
7h53
